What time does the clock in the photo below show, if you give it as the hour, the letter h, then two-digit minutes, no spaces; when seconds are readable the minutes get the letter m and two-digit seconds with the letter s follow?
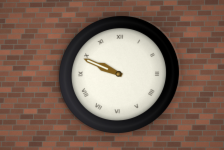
9h49
